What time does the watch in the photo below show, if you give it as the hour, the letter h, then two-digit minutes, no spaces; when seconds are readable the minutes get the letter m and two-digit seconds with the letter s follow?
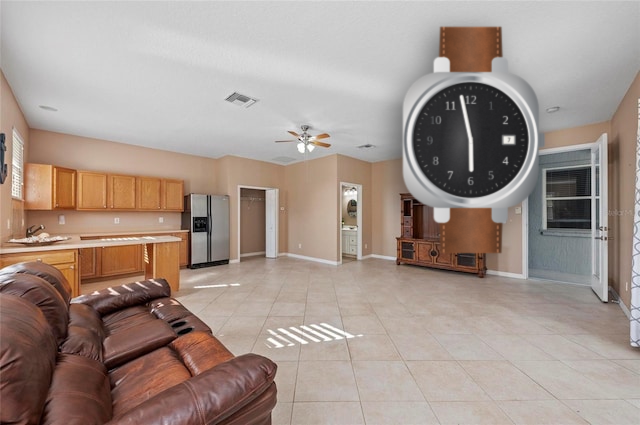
5h58
